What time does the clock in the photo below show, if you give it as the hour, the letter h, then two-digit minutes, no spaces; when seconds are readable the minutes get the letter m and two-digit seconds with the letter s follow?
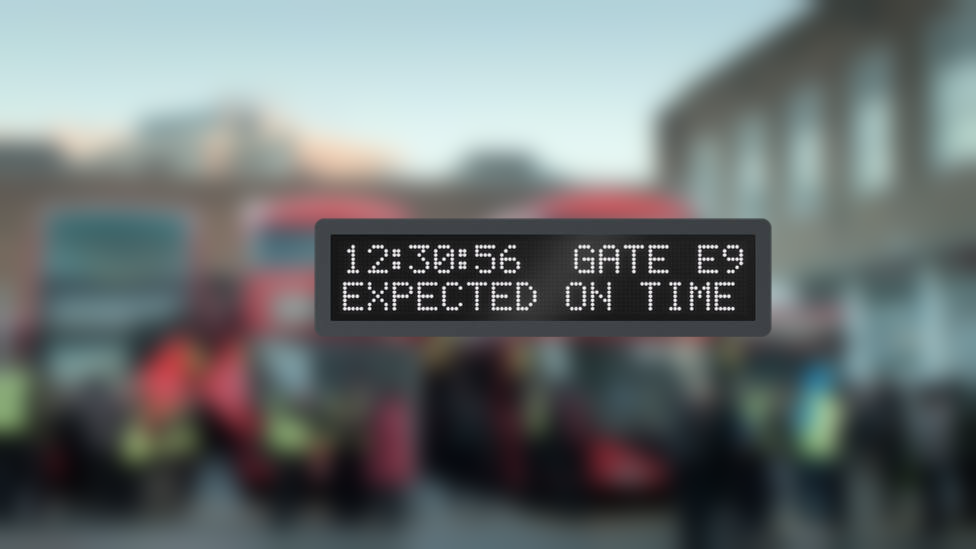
12h30m56s
